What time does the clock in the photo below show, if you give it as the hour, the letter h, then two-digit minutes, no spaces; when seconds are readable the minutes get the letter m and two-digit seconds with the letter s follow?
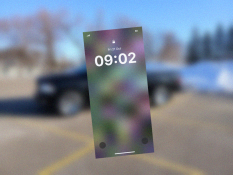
9h02
